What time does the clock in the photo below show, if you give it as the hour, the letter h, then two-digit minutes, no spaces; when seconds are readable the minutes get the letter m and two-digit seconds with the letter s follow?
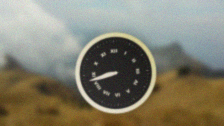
8h43
